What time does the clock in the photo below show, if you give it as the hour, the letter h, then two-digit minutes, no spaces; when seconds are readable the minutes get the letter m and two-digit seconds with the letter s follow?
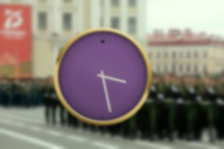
3h28
